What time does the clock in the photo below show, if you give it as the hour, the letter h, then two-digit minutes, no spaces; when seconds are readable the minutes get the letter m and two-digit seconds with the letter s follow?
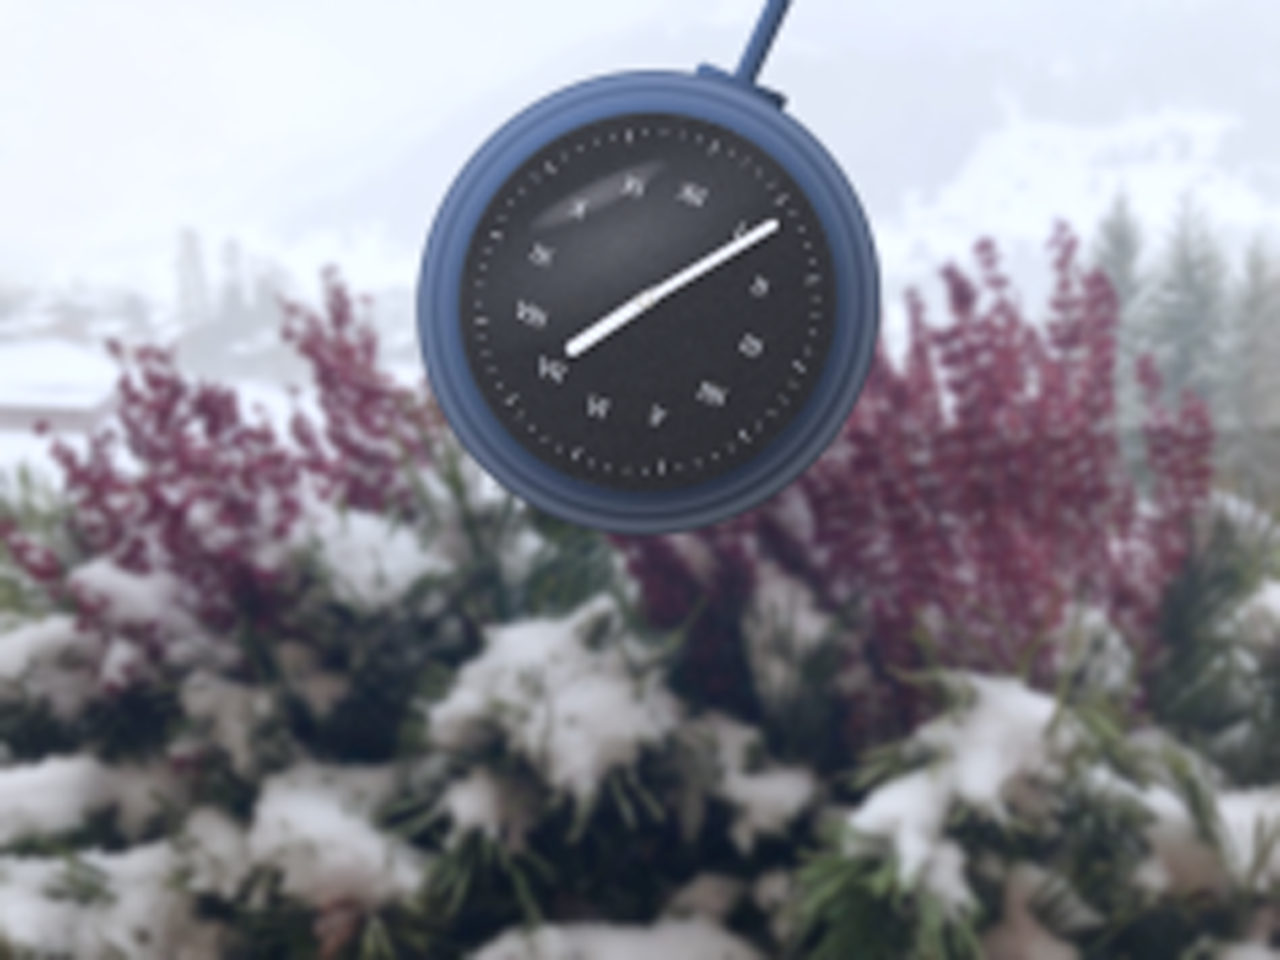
7h06
